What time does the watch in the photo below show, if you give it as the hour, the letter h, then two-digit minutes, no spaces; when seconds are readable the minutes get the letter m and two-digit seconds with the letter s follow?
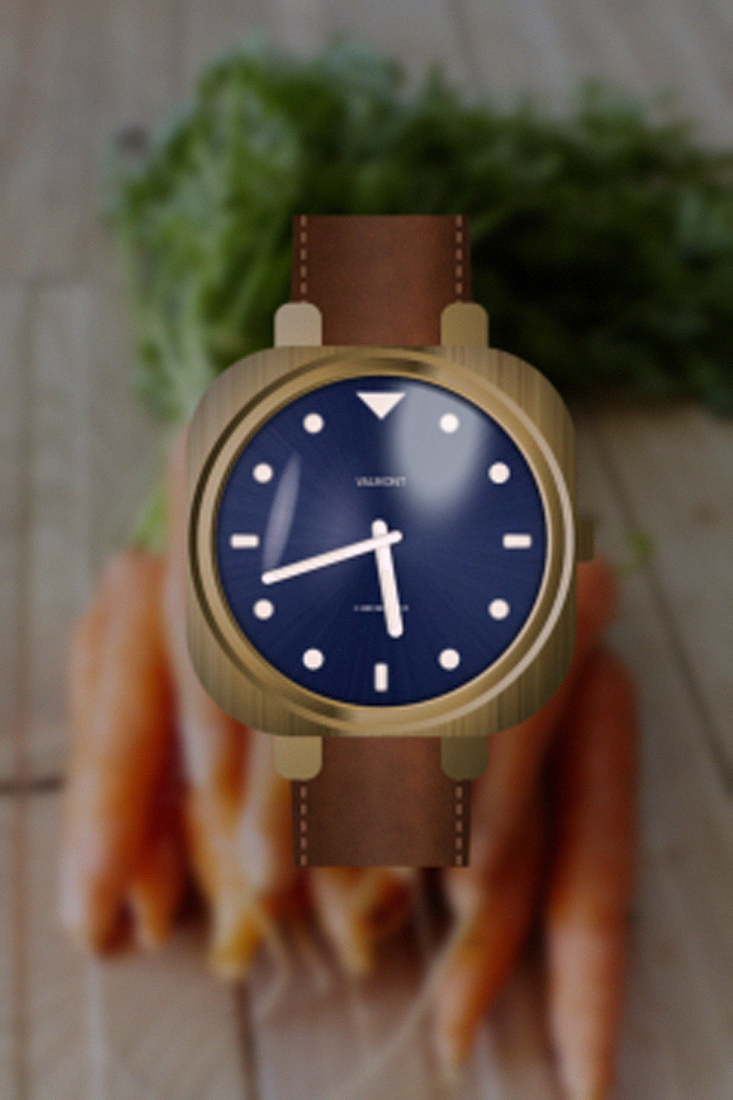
5h42
